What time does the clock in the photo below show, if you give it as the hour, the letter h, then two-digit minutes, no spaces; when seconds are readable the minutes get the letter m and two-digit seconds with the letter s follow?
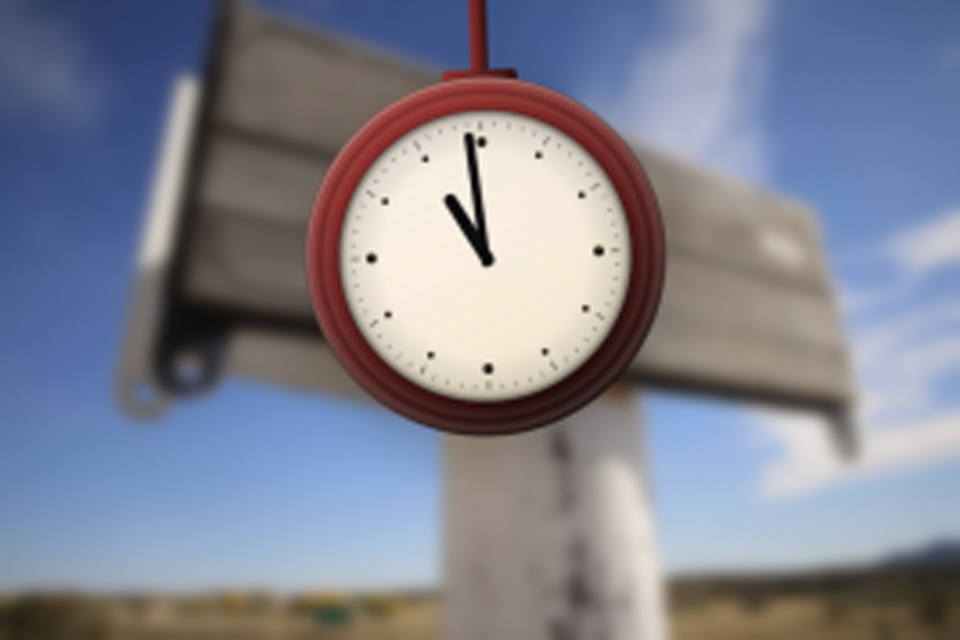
10h59
